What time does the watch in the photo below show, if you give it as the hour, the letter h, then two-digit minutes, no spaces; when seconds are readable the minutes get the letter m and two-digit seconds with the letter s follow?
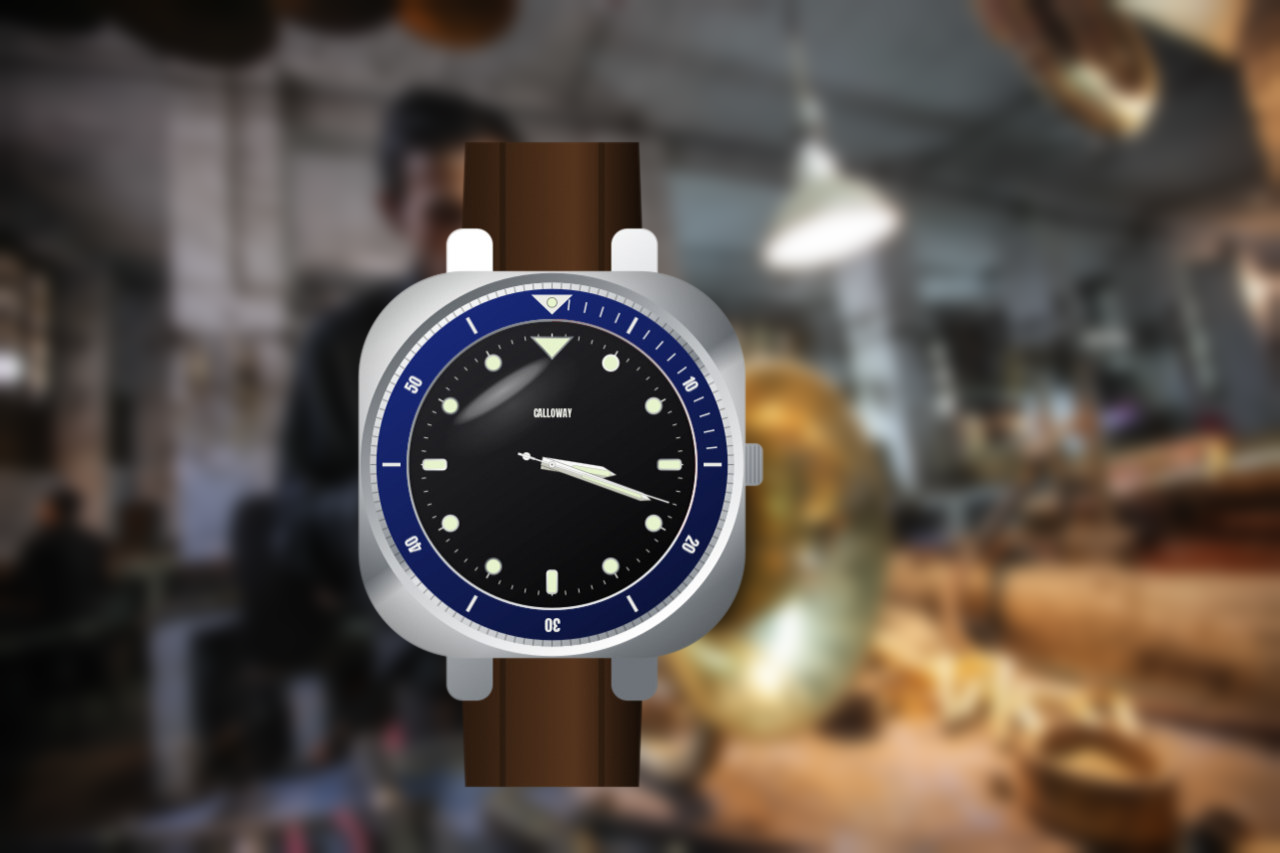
3h18m18s
